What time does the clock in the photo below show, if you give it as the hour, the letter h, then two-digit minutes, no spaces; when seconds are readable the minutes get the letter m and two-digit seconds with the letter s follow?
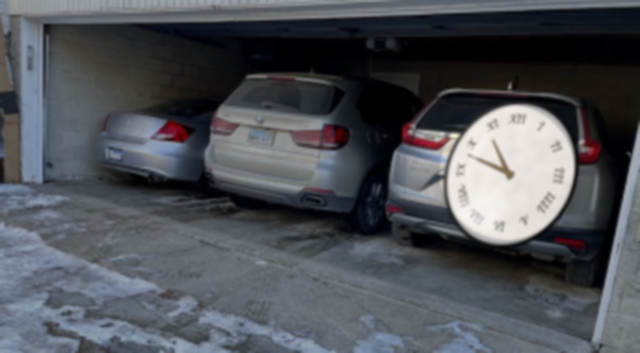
10h48
